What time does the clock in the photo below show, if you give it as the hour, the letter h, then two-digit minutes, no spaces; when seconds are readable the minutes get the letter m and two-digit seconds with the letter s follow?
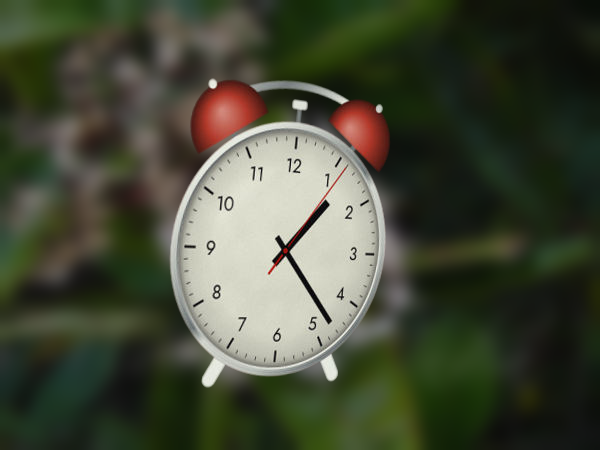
1h23m06s
